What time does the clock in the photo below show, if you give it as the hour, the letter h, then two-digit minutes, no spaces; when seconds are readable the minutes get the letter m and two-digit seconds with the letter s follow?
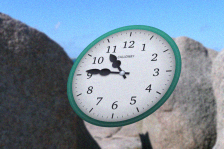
10h46
